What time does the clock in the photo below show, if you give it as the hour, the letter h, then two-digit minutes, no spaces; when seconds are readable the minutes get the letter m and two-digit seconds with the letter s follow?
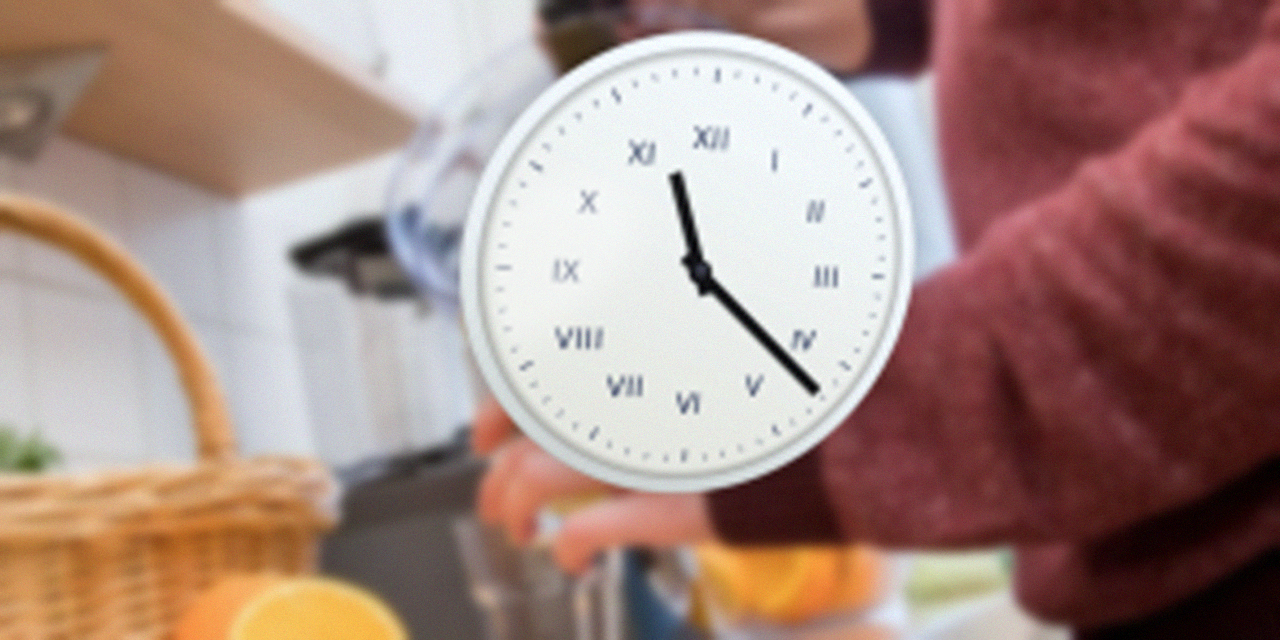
11h22
